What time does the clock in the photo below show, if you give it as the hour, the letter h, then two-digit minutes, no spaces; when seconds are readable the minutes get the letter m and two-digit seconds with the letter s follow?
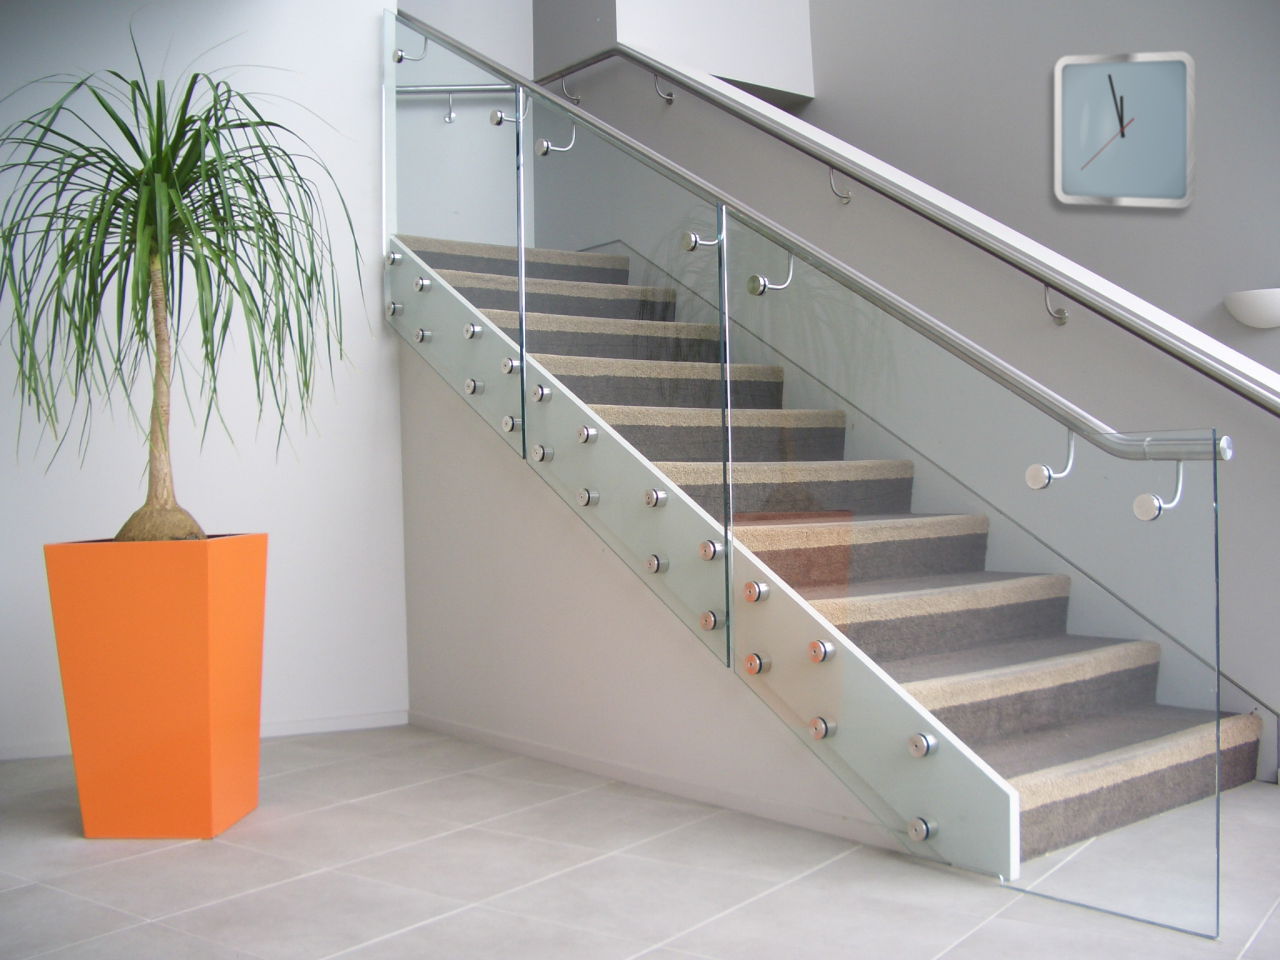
11h57m38s
